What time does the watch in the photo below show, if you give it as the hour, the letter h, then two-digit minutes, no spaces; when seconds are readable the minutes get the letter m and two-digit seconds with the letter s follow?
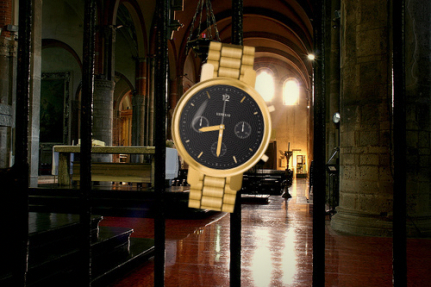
8h30
